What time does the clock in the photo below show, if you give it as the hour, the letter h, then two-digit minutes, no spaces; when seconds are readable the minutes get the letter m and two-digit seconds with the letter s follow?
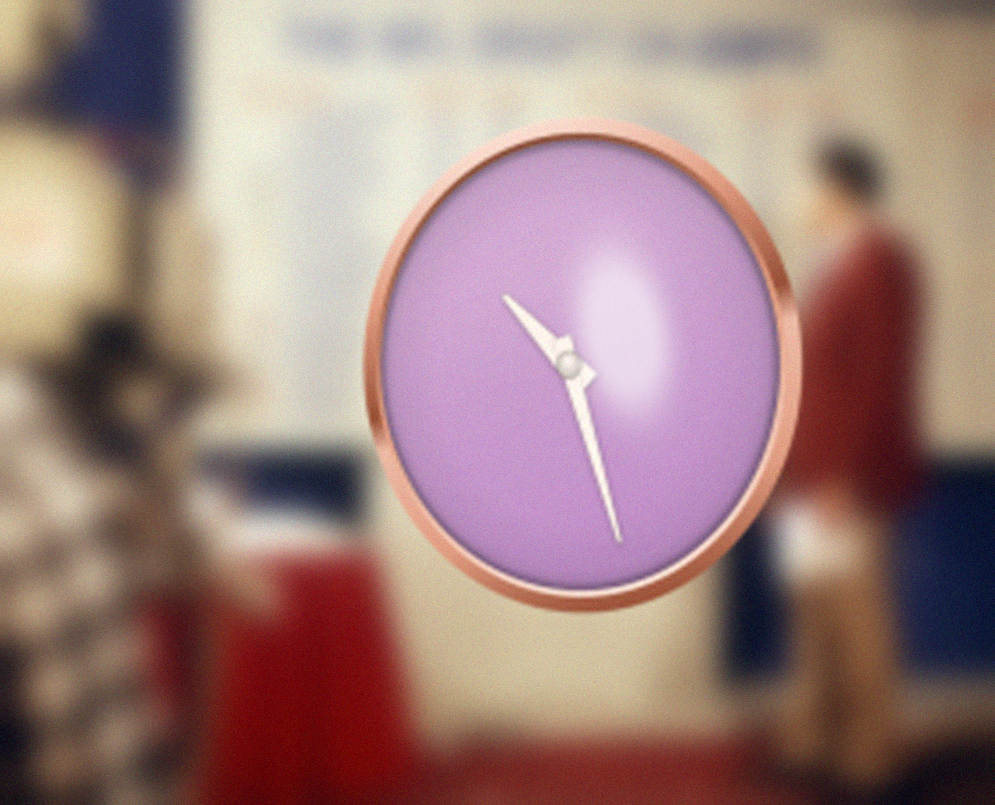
10h27
